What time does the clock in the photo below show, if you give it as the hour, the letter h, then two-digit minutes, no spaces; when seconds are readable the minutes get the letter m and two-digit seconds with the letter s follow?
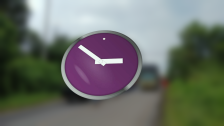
2h51
